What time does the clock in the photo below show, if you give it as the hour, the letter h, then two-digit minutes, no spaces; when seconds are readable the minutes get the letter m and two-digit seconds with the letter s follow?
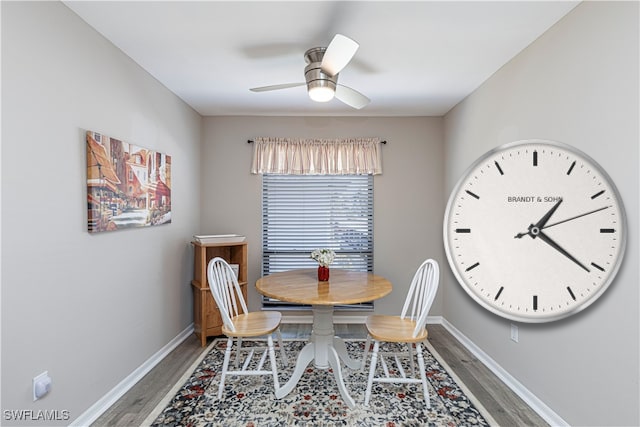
1h21m12s
